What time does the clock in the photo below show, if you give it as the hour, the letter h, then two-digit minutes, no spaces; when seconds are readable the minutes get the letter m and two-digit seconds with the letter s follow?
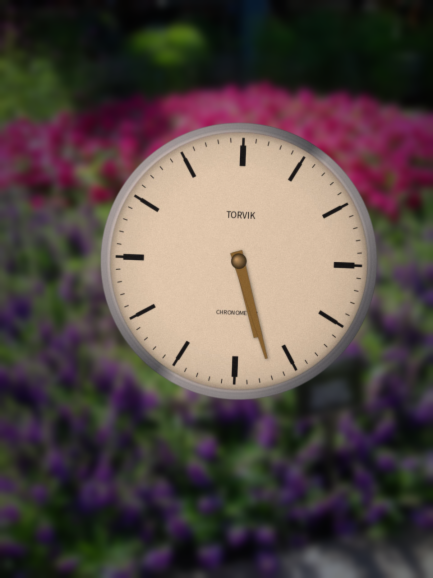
5h27
